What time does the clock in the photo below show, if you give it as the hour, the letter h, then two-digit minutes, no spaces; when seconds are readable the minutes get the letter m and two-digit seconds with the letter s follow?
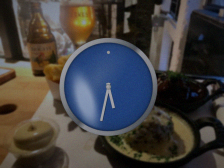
5h32
